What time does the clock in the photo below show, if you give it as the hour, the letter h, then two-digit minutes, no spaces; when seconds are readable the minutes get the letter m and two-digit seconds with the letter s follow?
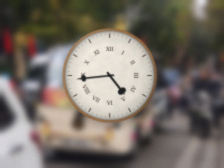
4h44
